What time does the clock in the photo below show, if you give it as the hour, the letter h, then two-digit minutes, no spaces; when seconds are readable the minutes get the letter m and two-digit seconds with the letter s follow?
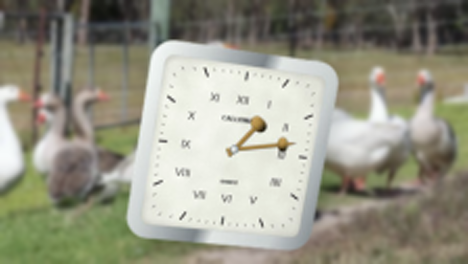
1h13
